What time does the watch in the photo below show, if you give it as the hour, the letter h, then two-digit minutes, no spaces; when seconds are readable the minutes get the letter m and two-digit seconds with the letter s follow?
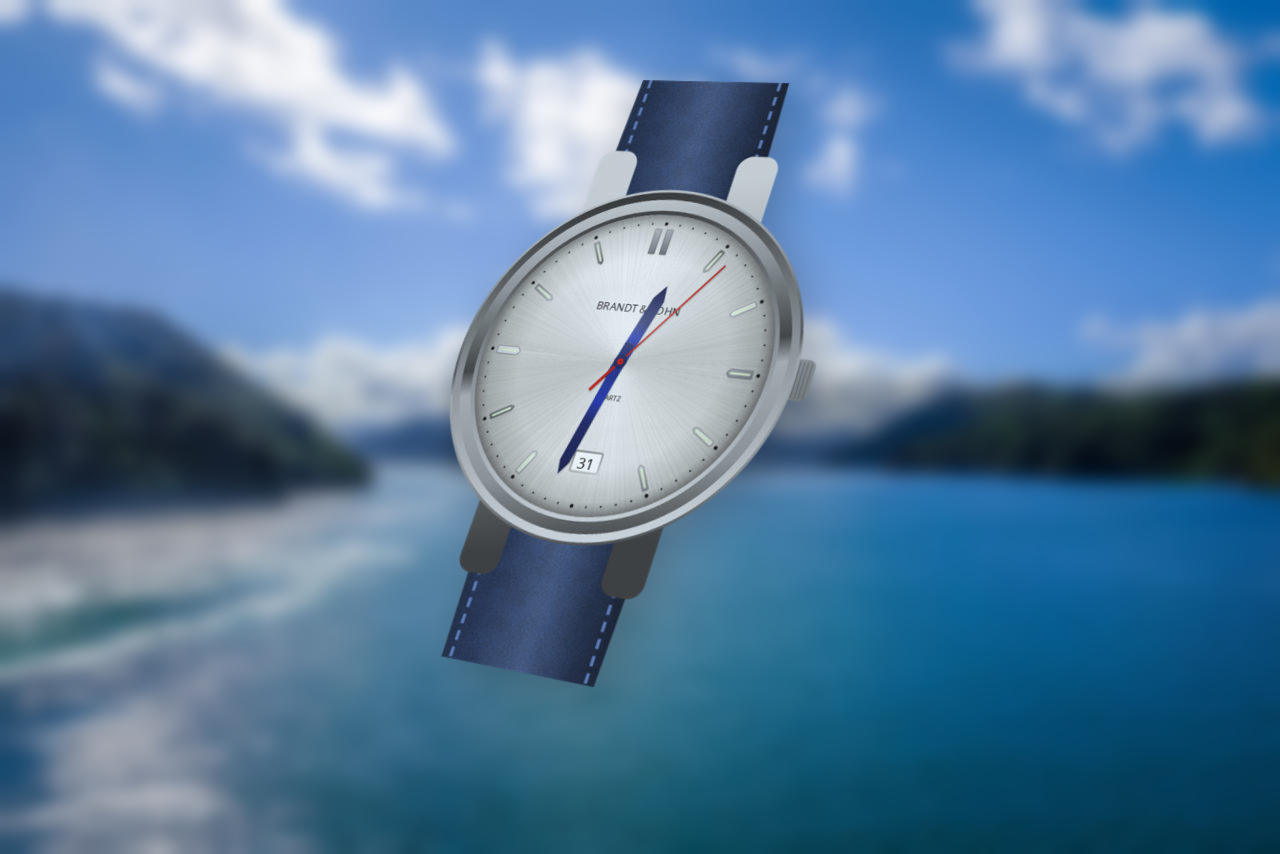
12h32m06s
